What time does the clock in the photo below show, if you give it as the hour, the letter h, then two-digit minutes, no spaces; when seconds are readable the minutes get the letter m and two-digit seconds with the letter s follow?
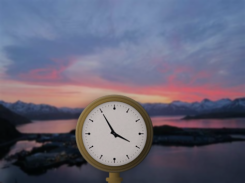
3h55
